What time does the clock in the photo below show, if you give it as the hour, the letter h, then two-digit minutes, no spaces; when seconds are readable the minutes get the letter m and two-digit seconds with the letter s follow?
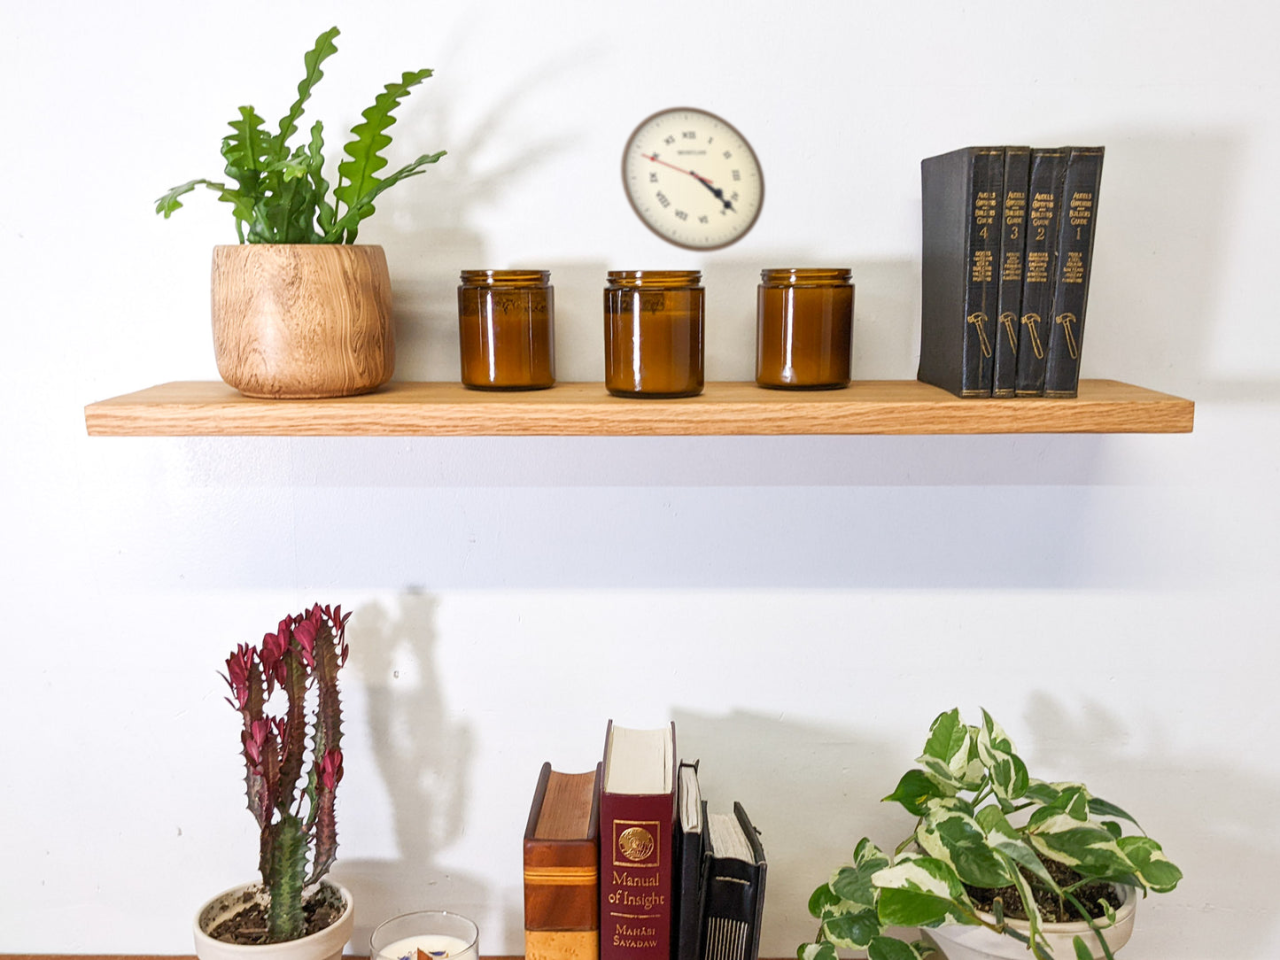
4h22m49s
